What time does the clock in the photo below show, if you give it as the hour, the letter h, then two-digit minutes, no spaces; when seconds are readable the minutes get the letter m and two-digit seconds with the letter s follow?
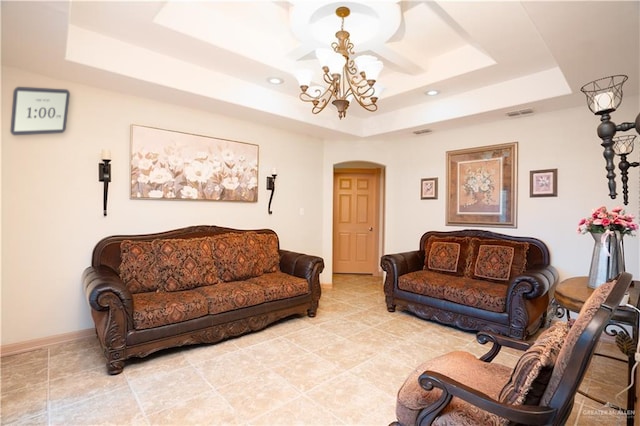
1h00
